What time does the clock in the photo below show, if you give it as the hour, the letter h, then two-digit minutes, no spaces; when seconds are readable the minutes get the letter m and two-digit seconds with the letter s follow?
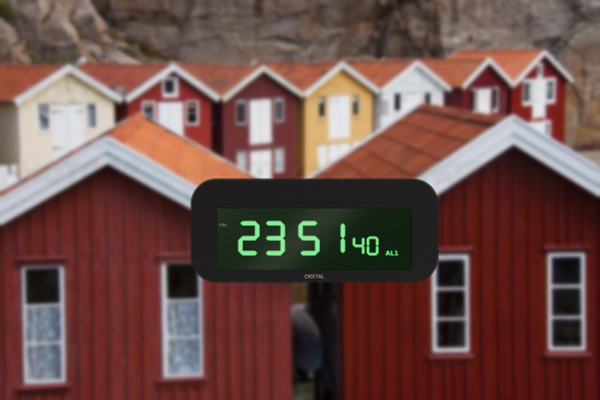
23h51m40s
